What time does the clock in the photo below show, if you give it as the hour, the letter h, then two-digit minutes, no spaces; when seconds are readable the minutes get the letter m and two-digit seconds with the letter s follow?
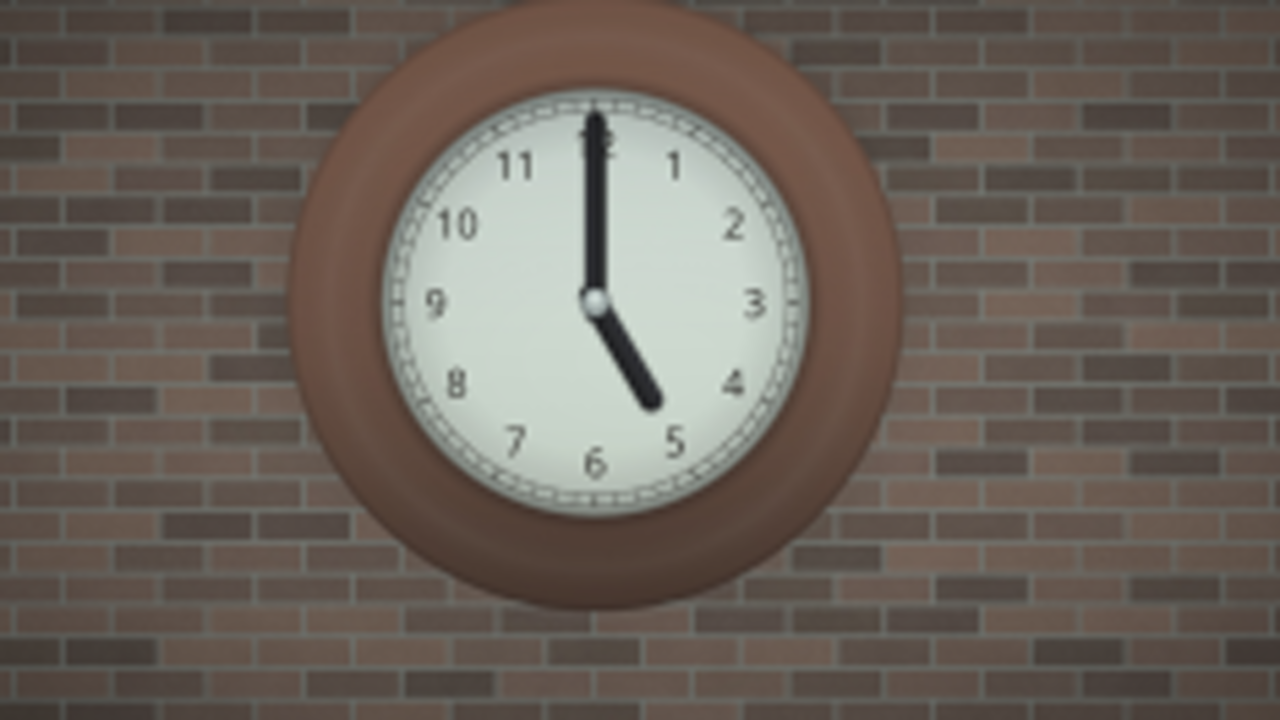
5h00
